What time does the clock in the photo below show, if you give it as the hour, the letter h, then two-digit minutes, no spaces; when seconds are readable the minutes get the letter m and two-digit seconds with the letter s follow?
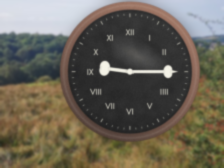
9h15
